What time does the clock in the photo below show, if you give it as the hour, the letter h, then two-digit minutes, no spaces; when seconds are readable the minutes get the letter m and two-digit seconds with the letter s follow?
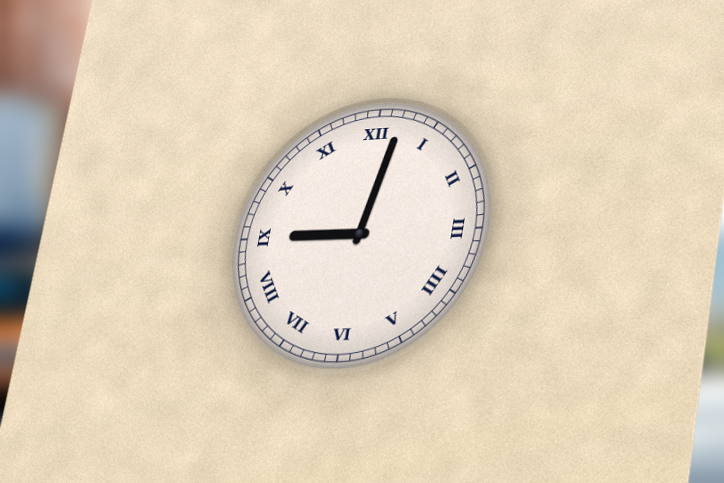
9h02
